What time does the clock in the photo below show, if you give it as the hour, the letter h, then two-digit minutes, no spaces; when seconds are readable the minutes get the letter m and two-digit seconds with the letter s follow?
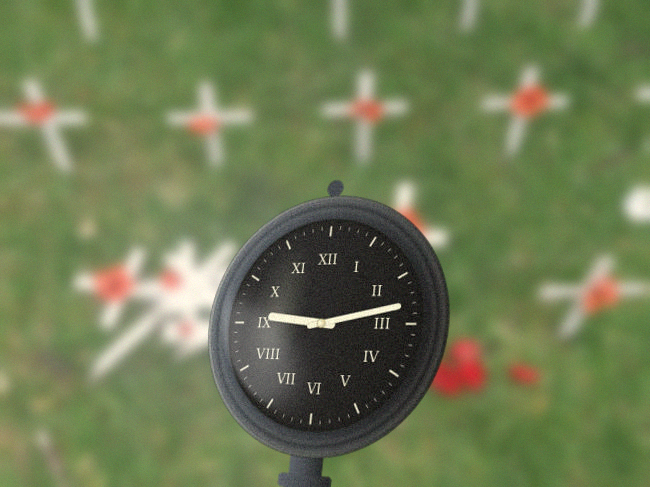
9h13
